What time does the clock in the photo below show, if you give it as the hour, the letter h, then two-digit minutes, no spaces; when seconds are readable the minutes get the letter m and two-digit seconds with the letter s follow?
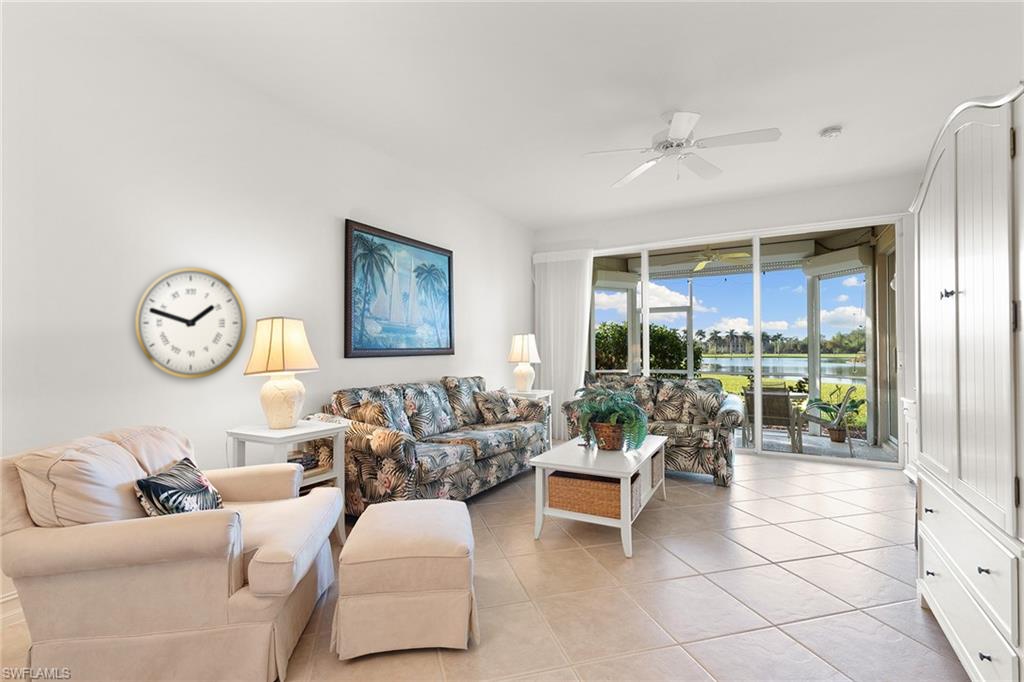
1h48
